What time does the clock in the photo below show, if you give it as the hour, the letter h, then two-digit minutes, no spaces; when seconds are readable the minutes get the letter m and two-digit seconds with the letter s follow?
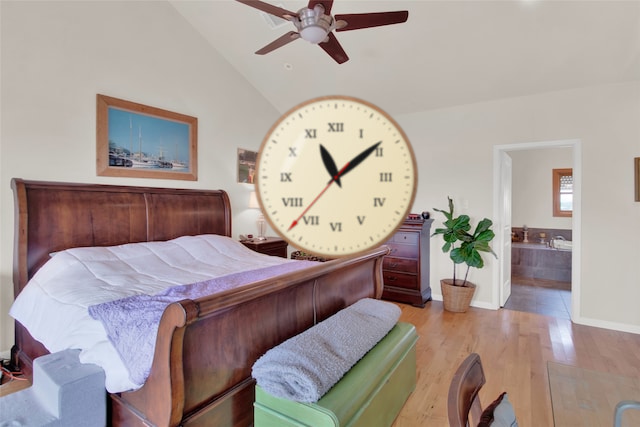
11h08m37s
